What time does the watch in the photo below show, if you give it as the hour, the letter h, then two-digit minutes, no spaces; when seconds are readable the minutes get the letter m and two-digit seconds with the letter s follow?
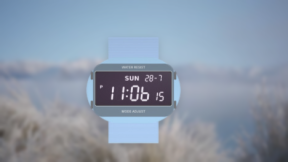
11h06m15s
